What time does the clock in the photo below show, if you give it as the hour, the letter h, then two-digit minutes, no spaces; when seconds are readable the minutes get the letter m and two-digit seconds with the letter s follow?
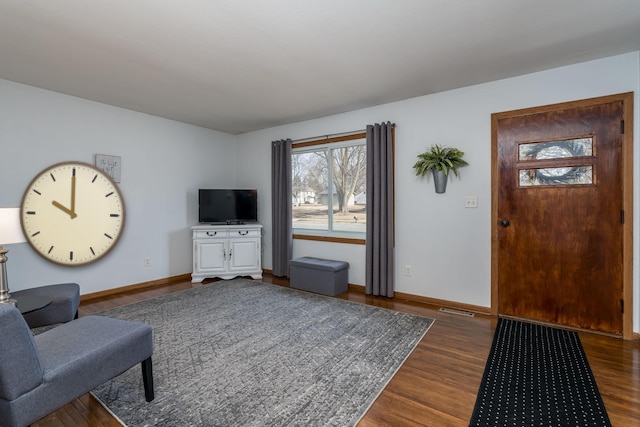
10h00
